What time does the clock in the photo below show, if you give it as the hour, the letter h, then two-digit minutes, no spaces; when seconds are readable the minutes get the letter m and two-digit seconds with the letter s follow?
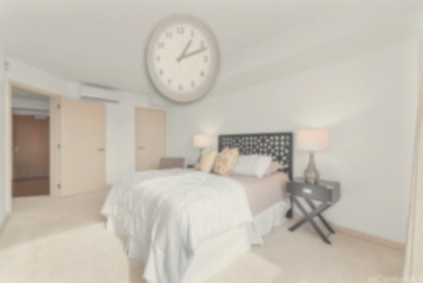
1h12
